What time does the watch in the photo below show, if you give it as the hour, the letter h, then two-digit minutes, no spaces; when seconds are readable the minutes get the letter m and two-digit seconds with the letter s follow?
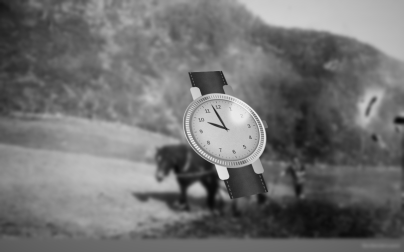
9h58
